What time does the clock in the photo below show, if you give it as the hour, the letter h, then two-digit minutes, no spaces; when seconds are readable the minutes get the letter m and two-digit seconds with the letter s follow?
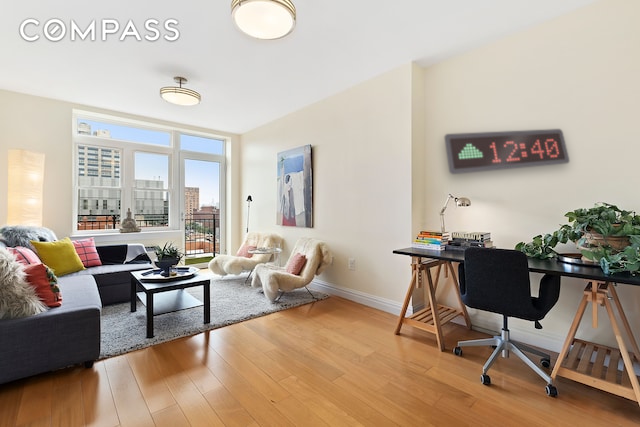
12h40
